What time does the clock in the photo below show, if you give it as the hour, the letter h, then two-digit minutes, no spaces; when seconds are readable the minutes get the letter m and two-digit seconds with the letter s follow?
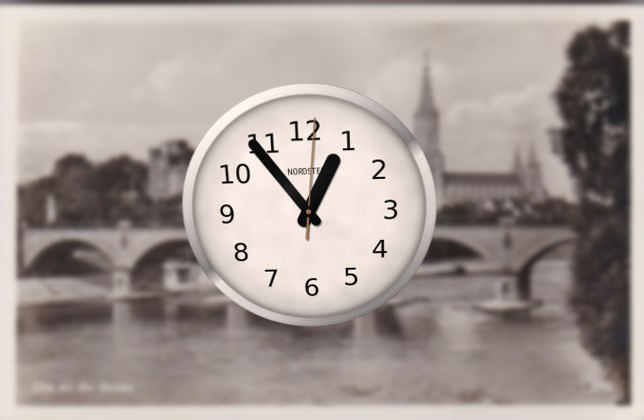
12h54m01s
